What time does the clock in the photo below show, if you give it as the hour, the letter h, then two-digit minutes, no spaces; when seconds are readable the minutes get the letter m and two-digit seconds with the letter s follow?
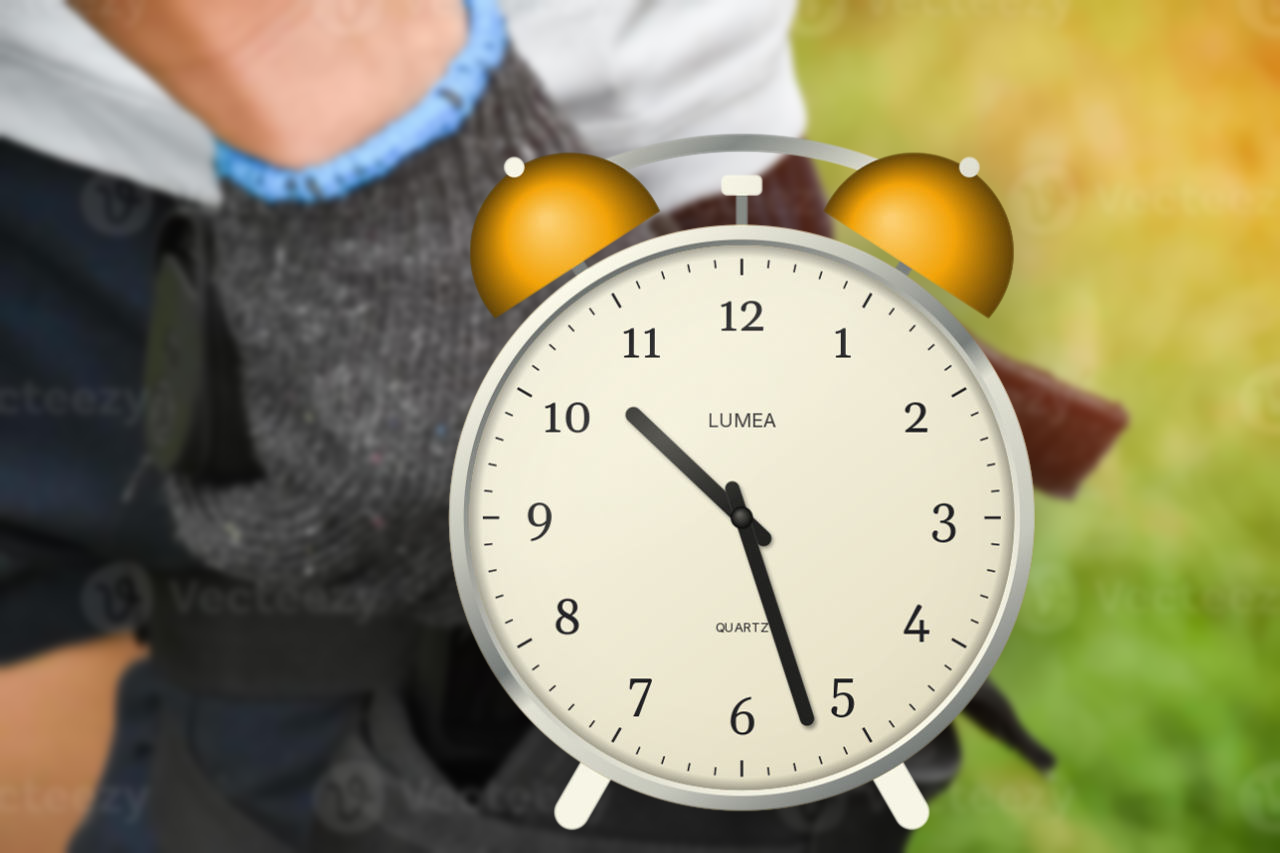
10h27
